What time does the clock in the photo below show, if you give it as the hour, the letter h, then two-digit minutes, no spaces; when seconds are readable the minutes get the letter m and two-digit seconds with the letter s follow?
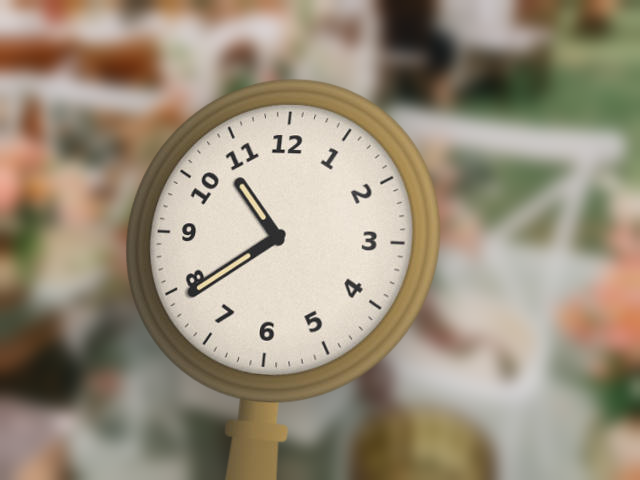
10h39
